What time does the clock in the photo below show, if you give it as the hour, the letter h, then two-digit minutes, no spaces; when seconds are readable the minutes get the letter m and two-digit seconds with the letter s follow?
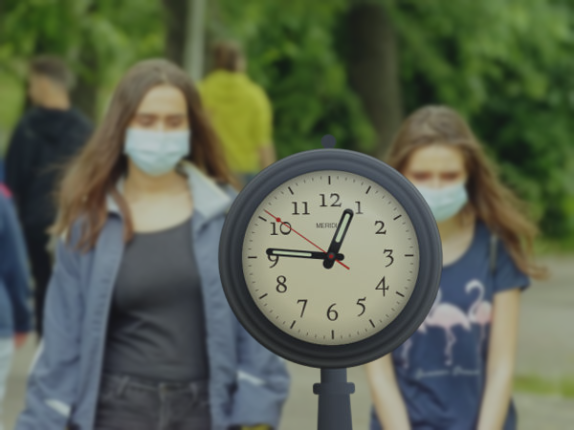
12h45m51s
